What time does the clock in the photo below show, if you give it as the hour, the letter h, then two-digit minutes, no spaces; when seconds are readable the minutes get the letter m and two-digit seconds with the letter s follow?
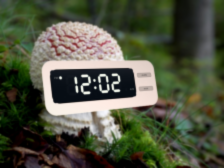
12h02
